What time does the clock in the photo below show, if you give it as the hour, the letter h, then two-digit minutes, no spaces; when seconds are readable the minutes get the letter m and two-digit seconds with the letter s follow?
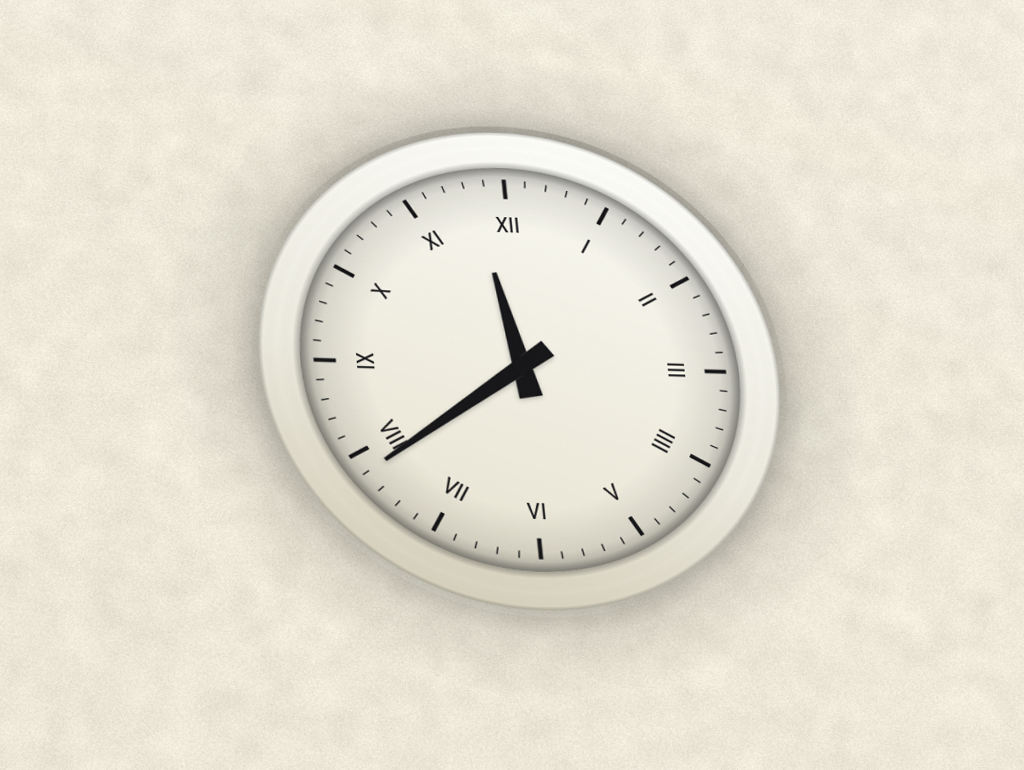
11h39
